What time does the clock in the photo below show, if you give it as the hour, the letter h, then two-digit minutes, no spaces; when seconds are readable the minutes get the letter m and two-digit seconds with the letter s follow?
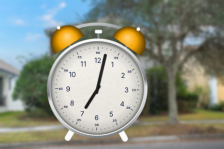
7h02
